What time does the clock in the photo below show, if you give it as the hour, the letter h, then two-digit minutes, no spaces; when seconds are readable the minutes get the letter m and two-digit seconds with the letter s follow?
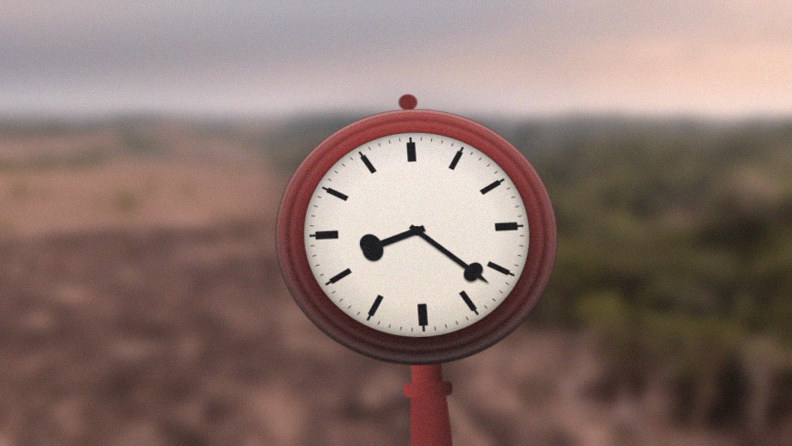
8h22
